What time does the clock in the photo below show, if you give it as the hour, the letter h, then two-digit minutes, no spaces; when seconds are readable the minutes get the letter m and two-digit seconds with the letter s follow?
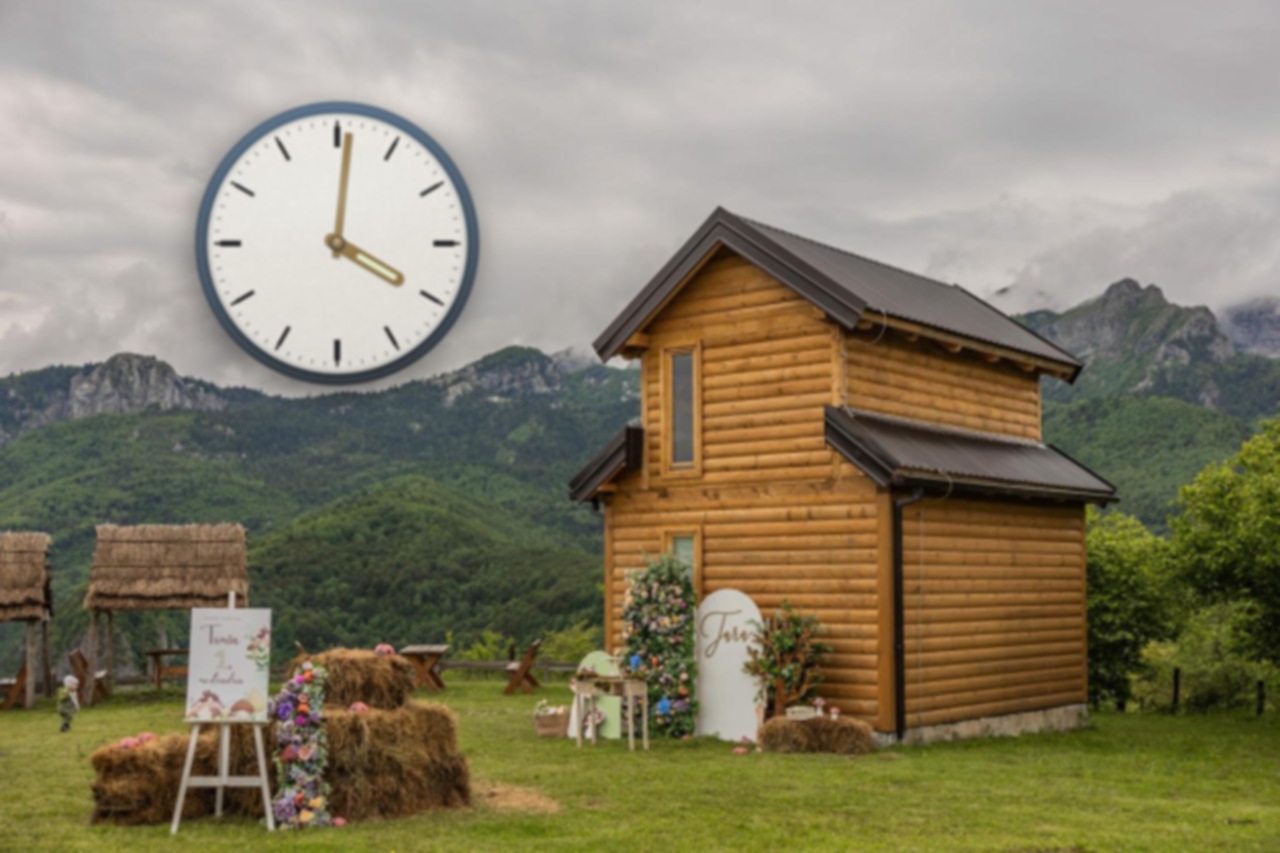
4h01
